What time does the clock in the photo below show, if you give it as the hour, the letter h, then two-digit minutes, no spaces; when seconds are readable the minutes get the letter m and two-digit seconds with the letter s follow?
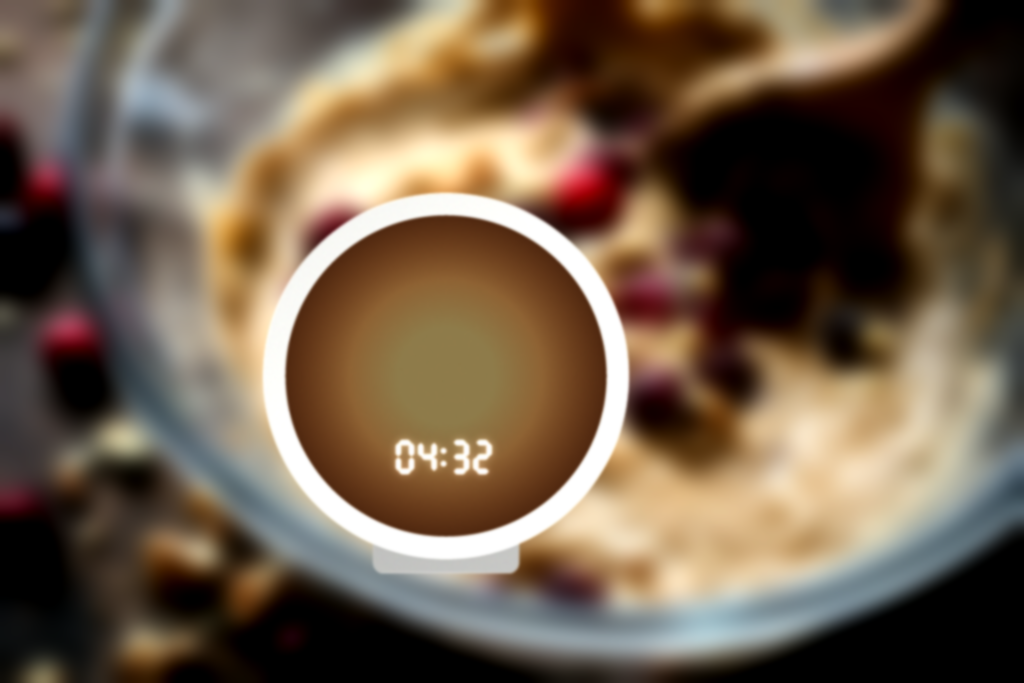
4h32
